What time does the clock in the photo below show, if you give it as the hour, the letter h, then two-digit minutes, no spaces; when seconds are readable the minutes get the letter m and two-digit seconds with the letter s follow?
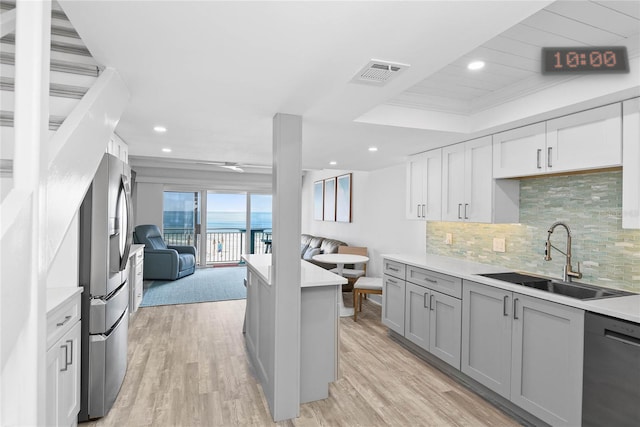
10h00
